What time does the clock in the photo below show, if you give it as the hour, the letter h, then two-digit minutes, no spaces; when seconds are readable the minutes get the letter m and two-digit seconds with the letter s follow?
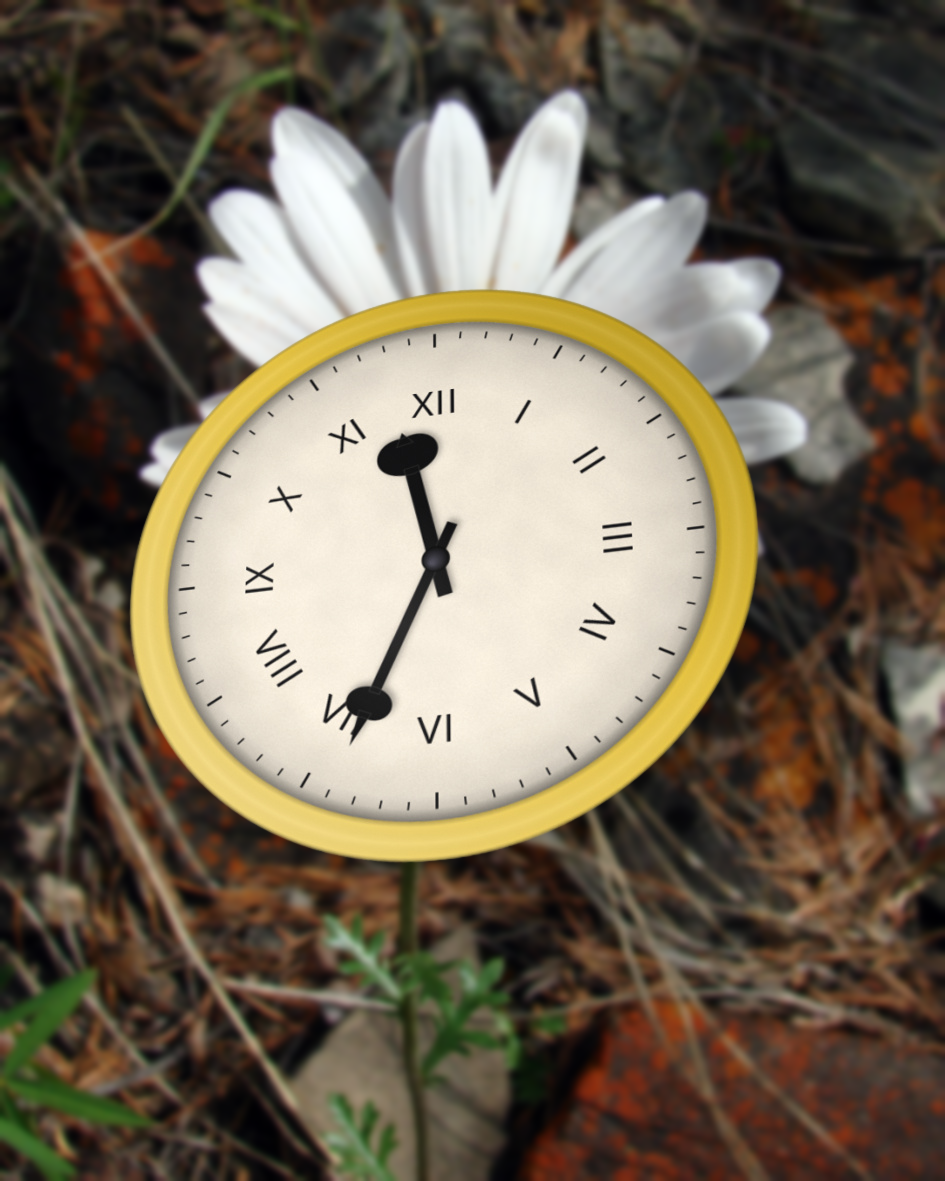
11h34
